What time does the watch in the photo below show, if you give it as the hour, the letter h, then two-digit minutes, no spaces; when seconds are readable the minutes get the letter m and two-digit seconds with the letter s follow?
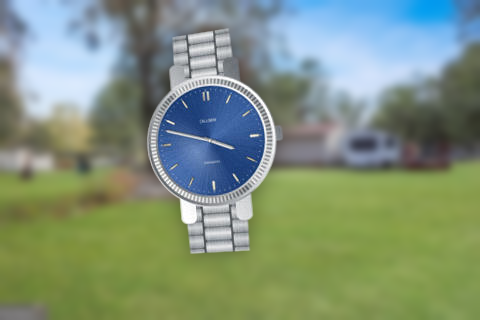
3h48
